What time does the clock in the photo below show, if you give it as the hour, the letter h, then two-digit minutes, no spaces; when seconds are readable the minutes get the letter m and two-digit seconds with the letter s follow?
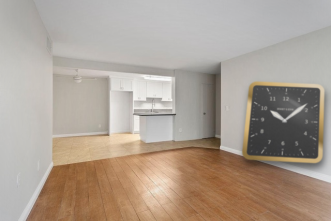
10h08
